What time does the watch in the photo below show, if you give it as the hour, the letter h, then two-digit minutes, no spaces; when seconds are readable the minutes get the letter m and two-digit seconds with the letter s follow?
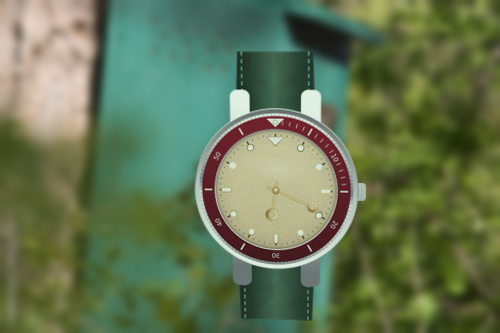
6h19
